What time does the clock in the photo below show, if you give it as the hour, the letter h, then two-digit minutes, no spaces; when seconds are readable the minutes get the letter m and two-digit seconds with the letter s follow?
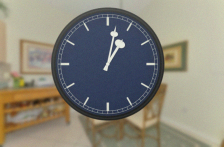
1h02
